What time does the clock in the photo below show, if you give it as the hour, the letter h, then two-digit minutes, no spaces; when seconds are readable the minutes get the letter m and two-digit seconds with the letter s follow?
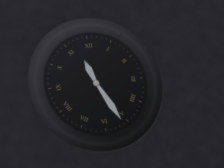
11h26
